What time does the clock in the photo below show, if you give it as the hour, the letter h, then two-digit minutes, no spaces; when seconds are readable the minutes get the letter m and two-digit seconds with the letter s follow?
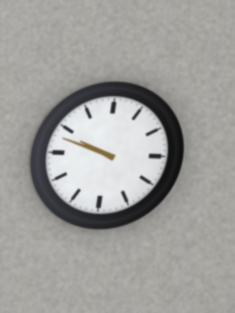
9h48
